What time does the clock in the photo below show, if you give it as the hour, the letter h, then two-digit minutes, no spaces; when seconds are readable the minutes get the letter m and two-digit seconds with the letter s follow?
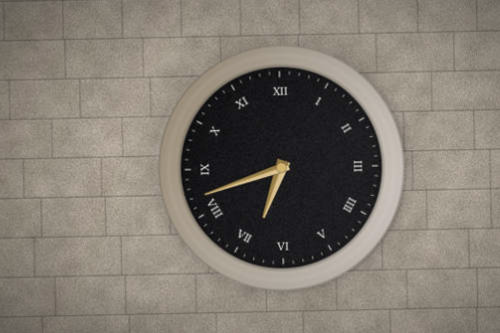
6h42
